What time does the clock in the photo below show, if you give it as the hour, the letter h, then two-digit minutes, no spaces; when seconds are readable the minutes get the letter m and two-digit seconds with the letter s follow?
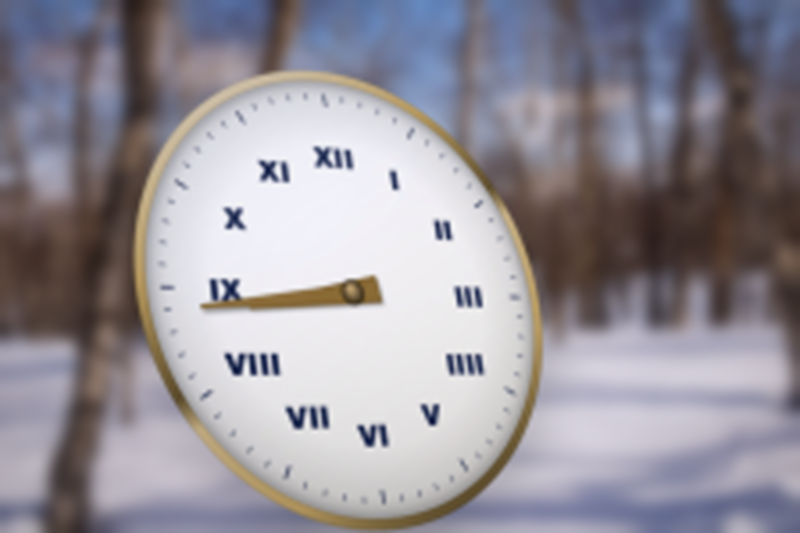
8h44
